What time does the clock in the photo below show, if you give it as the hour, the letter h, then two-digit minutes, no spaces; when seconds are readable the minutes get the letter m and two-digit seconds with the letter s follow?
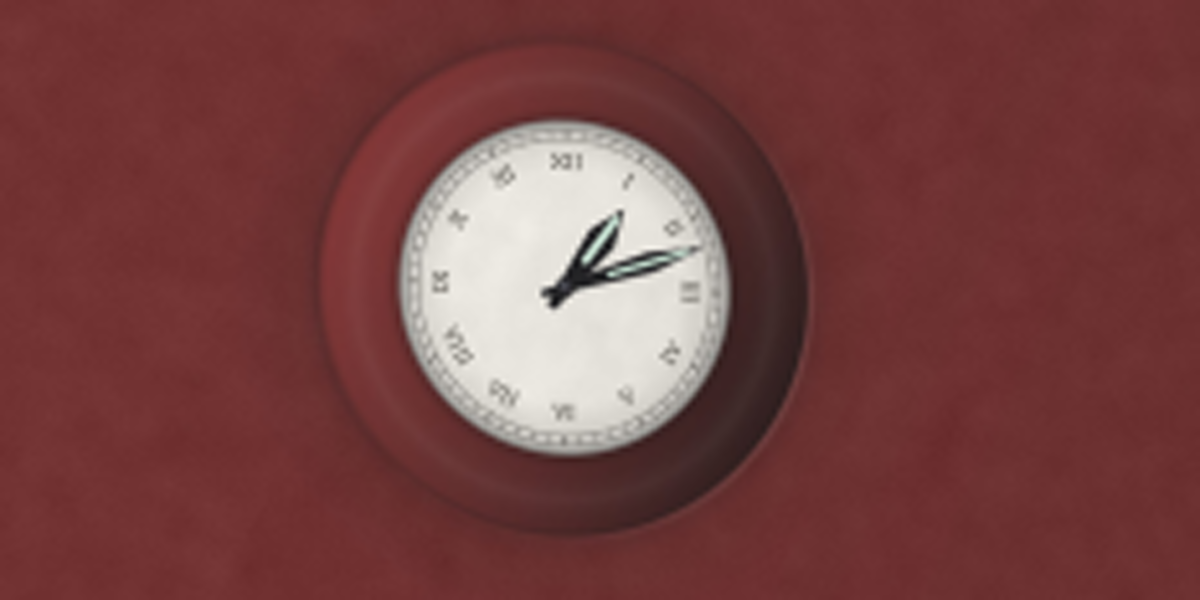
1h12
